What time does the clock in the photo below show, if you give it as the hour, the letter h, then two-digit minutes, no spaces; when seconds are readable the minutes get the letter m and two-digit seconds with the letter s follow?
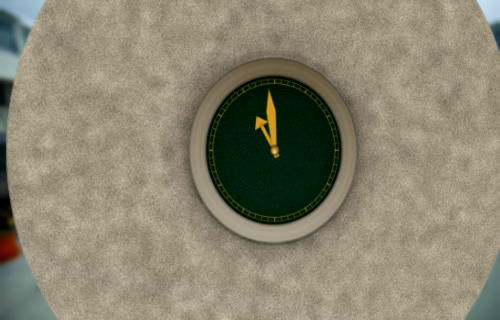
10h59
